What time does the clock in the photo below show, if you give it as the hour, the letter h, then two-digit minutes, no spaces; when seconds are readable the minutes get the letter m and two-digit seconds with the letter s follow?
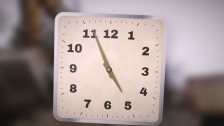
4h56
